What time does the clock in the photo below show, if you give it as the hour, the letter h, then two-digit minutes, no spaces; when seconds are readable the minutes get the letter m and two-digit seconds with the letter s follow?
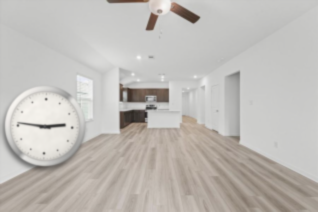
2h46
